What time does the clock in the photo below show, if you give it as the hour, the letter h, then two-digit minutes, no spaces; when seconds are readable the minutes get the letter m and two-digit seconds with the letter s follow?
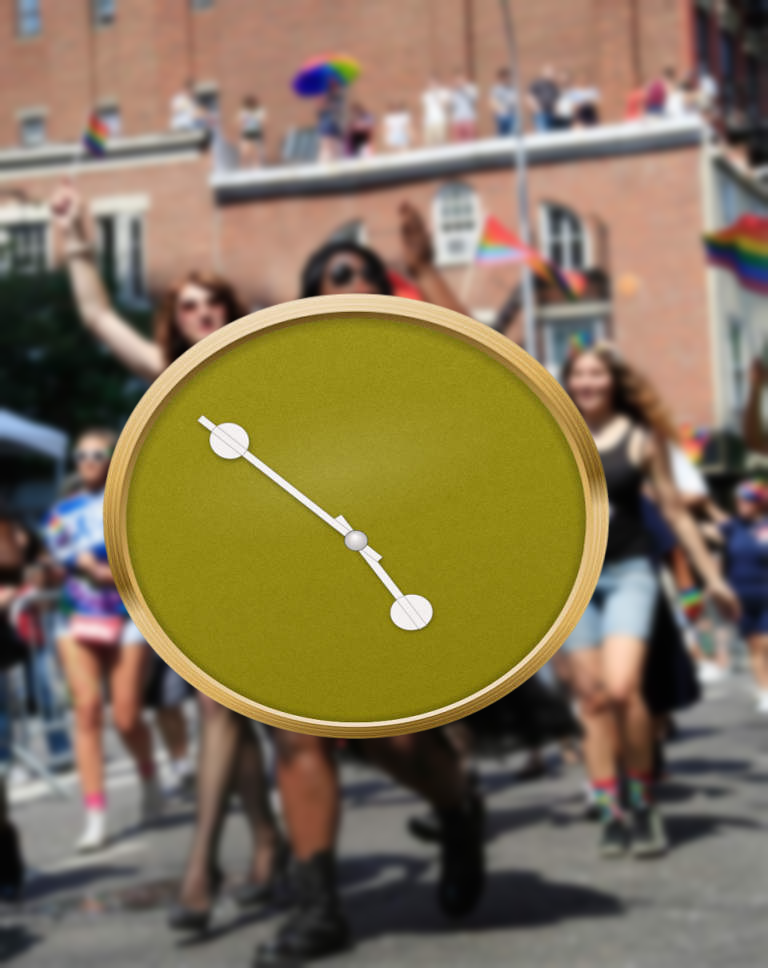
4h52
